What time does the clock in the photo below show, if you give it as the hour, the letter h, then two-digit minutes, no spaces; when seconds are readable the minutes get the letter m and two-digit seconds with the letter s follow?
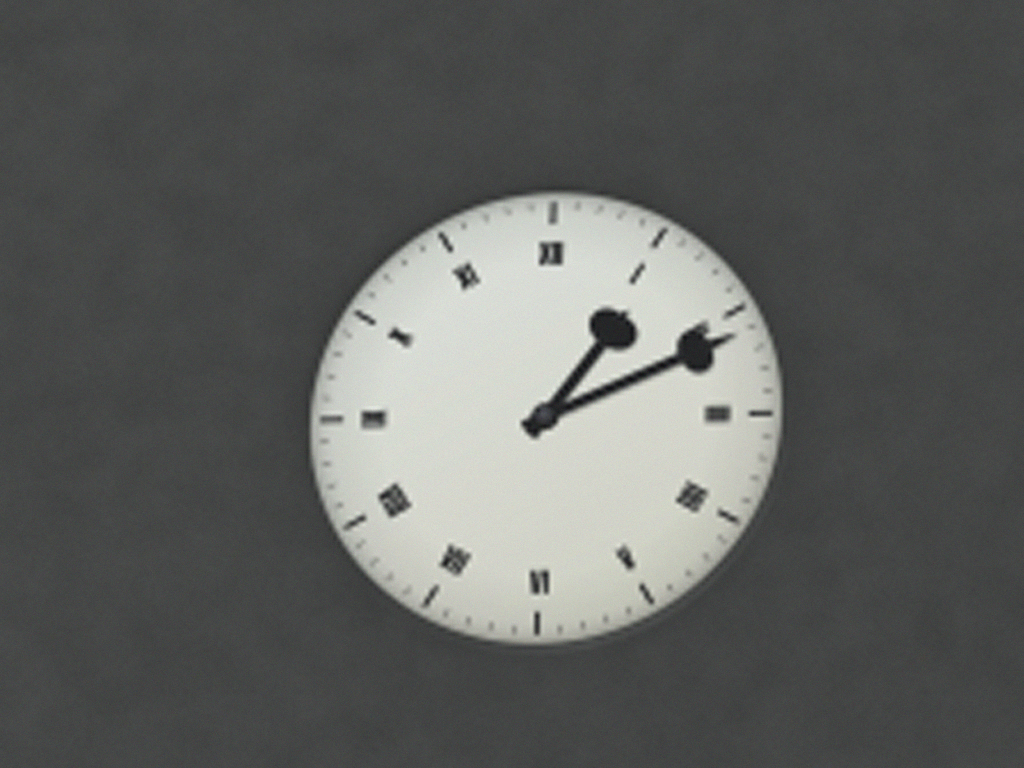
1h11
